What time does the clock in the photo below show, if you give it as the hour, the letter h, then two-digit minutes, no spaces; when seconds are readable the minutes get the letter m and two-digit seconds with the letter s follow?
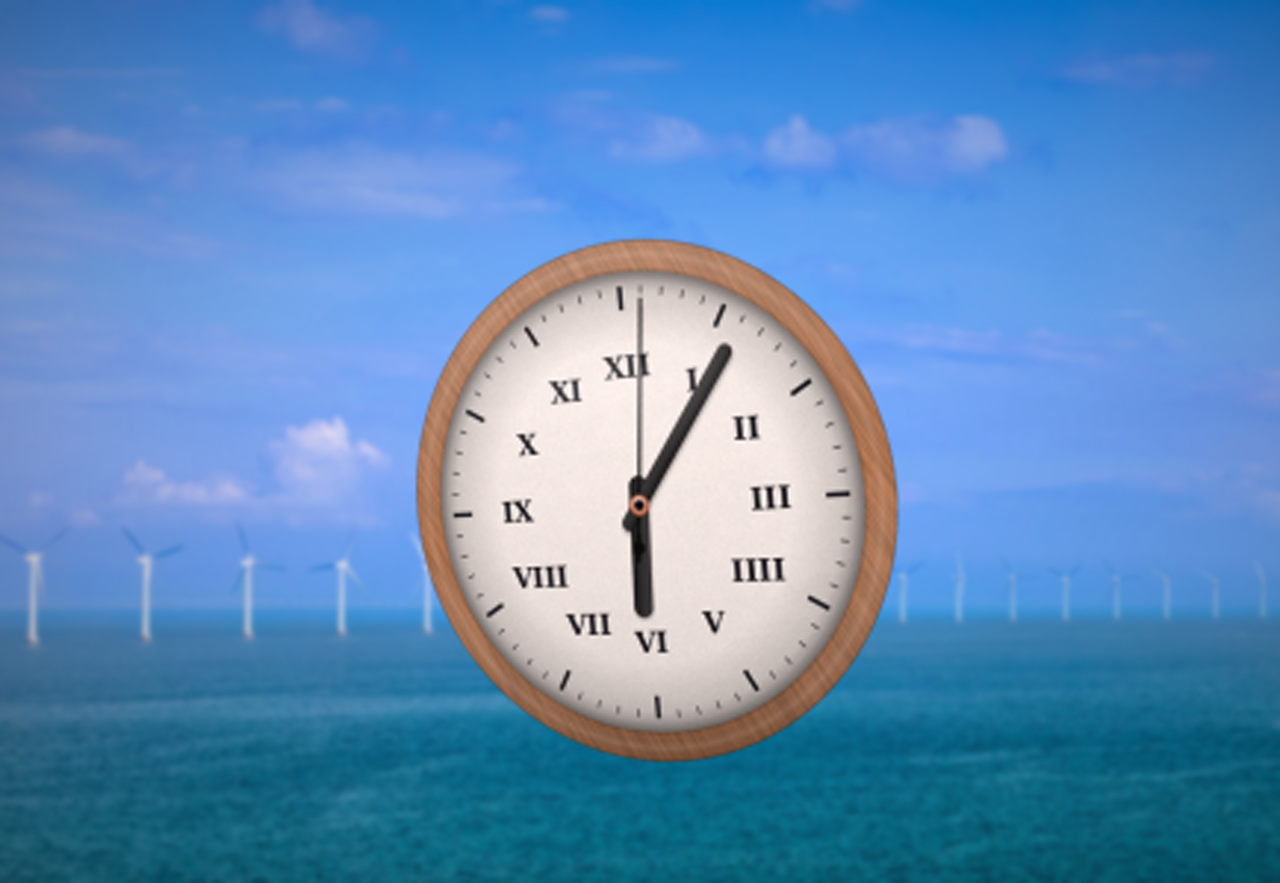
6h06m01s
